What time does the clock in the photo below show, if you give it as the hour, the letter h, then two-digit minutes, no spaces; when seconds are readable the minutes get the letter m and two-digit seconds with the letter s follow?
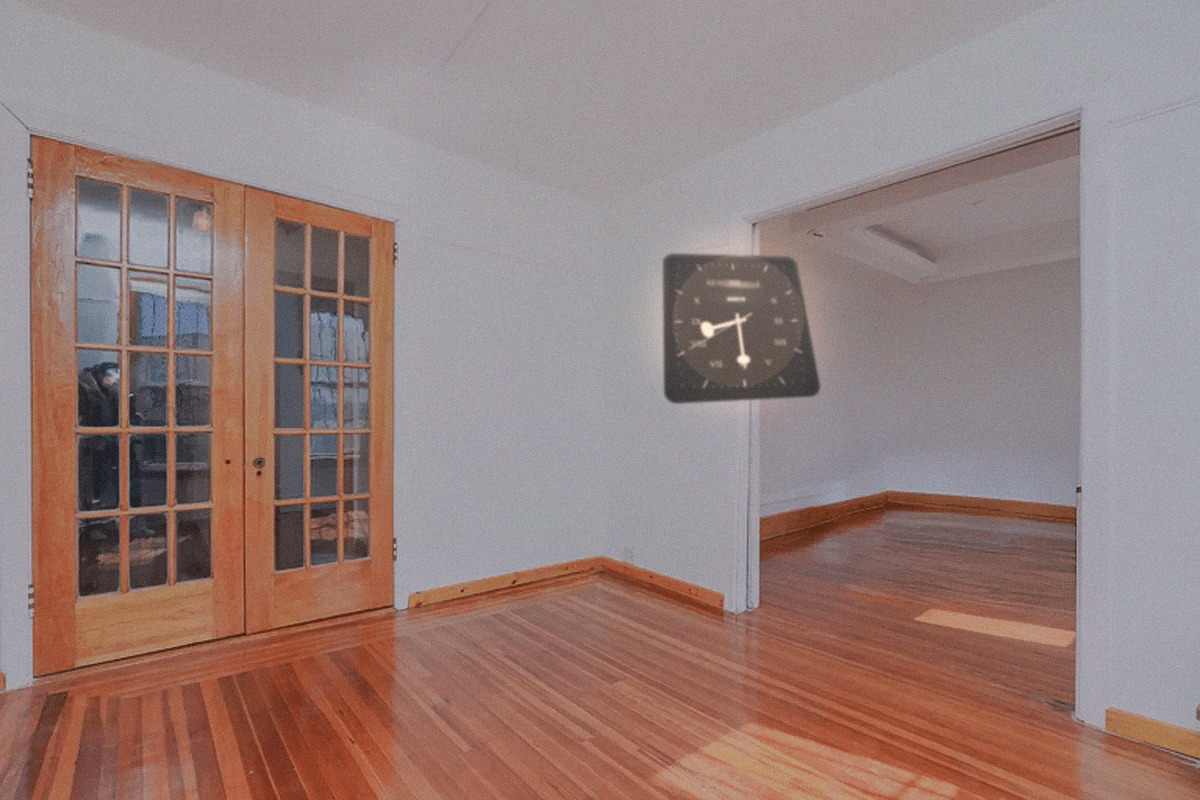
8h29m40s
